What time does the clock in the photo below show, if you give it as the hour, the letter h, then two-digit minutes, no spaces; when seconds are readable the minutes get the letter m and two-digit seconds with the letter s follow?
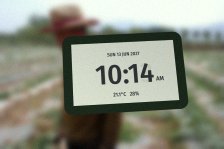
10h14
